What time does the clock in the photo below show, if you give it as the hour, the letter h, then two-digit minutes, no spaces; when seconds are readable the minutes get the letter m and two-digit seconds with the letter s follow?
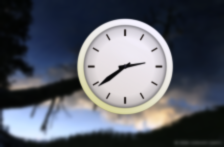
2h39
